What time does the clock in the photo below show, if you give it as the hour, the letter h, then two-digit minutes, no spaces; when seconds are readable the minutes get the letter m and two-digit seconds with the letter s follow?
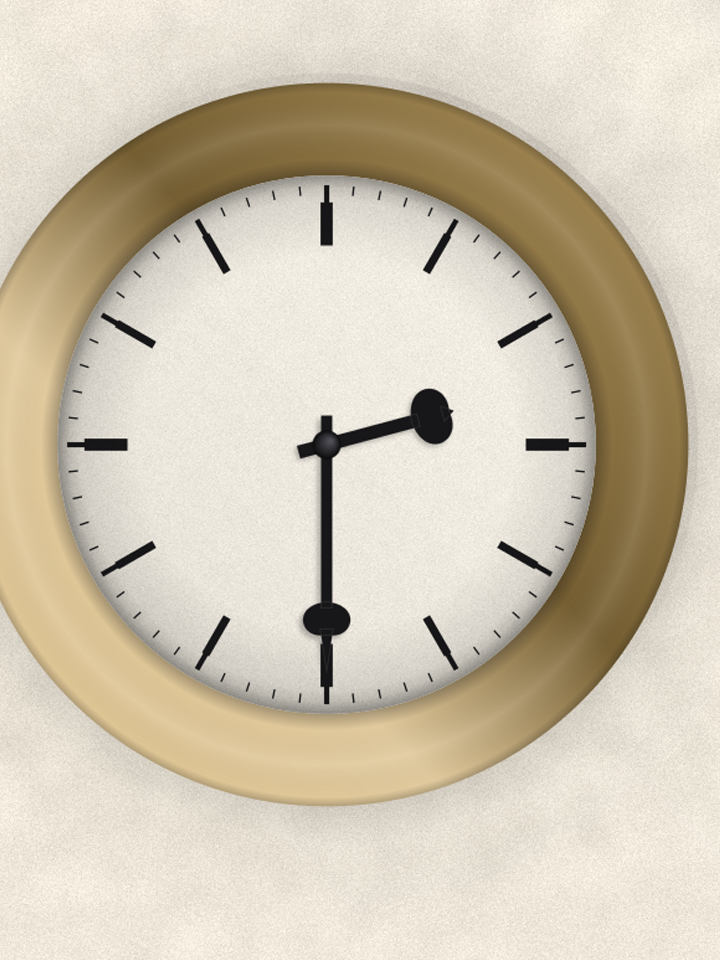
2h30
